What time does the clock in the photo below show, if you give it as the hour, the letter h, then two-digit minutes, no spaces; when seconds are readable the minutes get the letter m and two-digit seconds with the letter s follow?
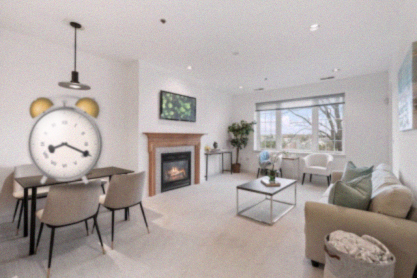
8h19
